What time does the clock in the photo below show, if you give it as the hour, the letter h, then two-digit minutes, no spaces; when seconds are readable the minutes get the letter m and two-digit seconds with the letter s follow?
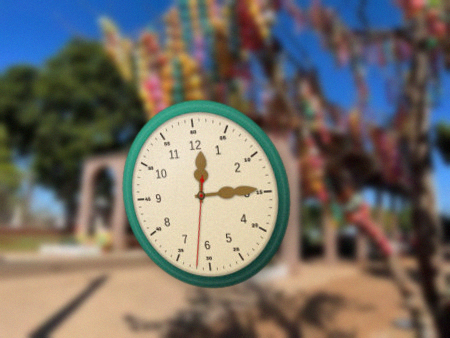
12h14m32s
